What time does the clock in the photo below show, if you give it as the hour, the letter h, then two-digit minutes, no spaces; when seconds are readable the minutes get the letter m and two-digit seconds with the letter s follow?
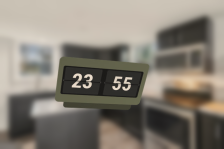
23h55
